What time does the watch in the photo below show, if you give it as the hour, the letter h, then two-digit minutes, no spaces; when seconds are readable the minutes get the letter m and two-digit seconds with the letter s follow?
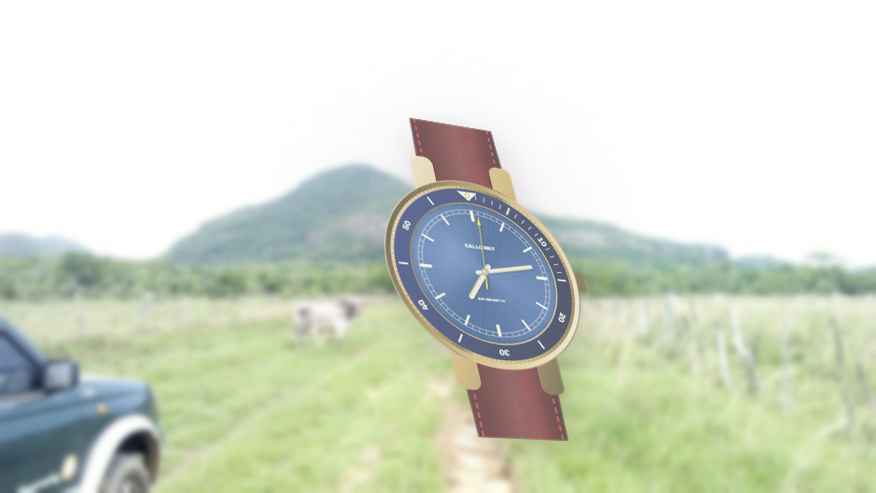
7h13m01s
